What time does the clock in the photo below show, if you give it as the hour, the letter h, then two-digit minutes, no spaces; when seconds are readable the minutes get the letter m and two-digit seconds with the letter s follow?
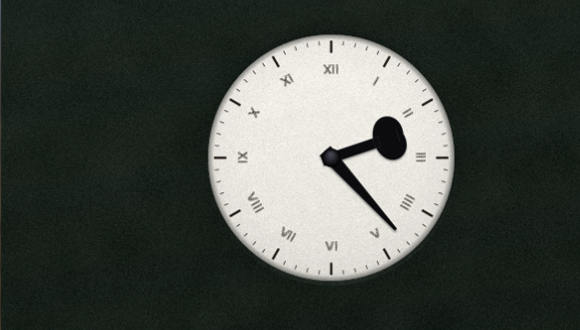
2h23
